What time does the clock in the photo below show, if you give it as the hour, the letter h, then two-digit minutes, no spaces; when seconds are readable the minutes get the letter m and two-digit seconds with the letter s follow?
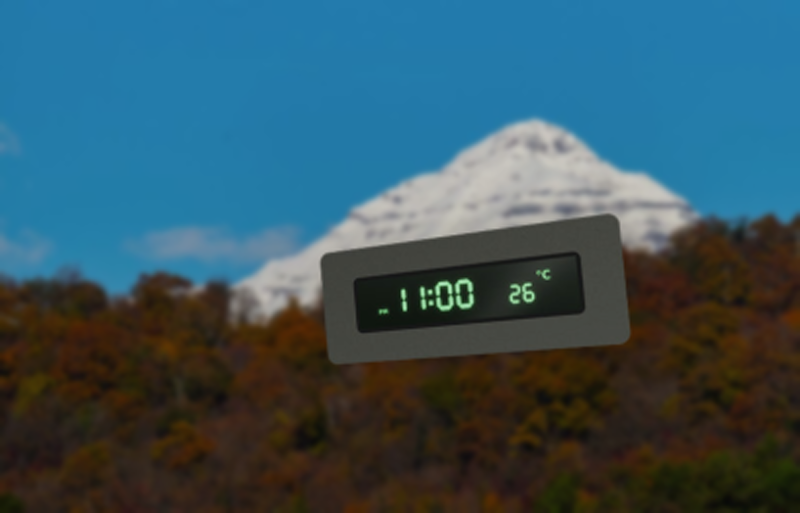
11h00
